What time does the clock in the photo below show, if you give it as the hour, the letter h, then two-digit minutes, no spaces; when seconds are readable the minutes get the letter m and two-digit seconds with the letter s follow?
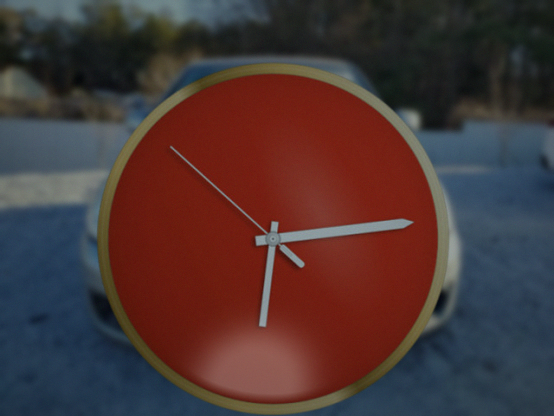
6h13m52s
